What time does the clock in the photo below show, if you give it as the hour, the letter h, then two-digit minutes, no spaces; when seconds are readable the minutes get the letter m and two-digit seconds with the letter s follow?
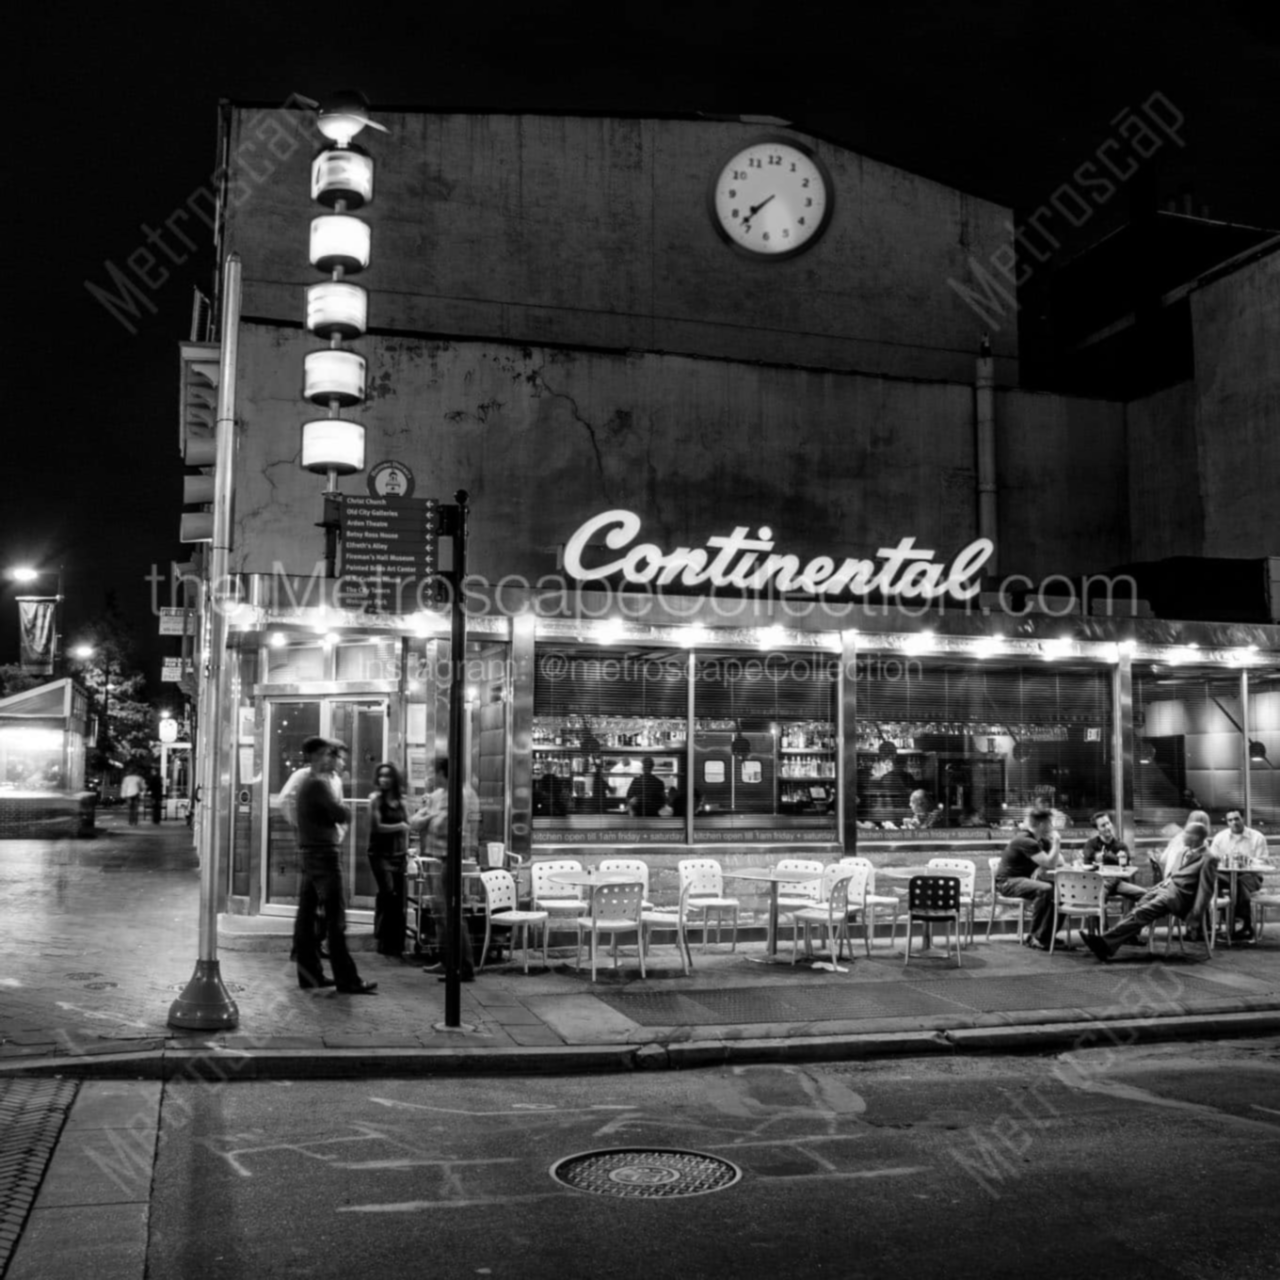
7h37
